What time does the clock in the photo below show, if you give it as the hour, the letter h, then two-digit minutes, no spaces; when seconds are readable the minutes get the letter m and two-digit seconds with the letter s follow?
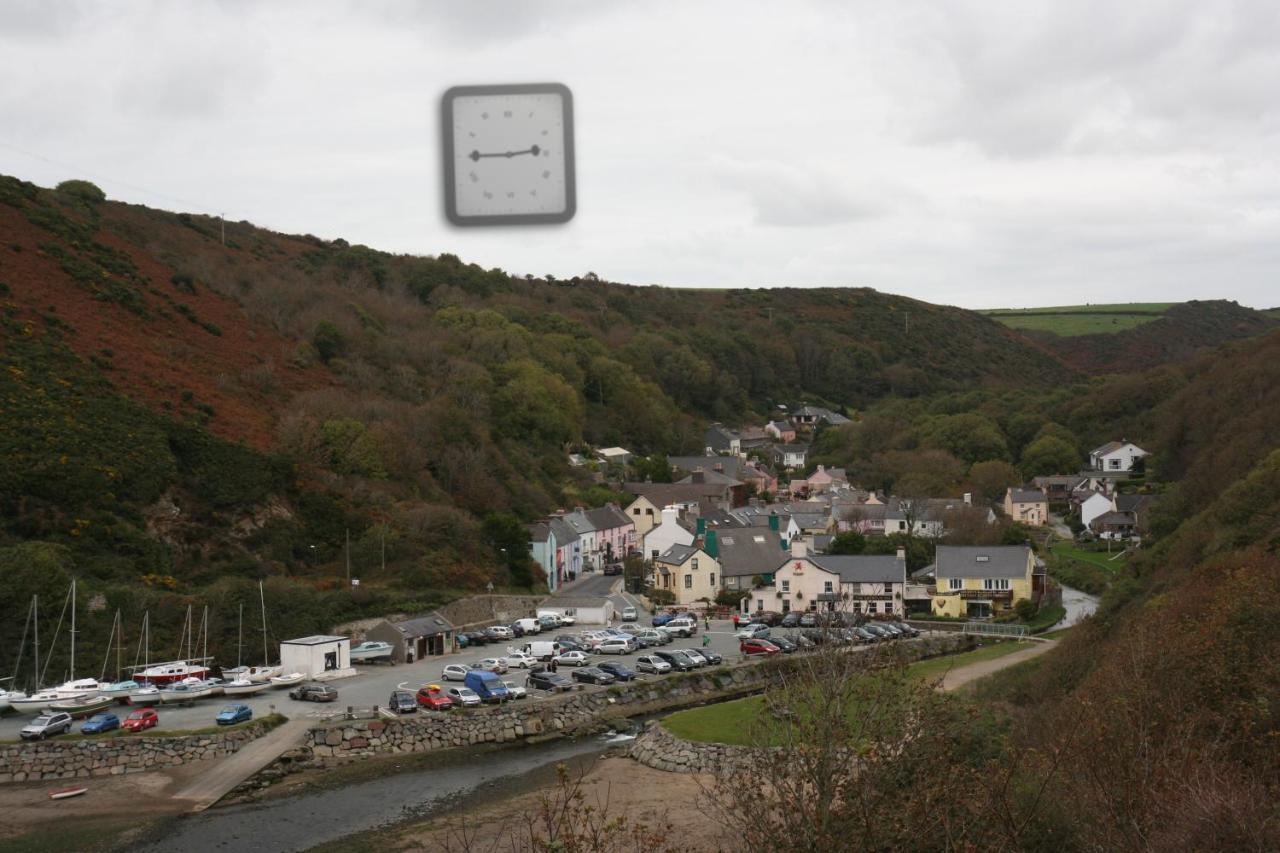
2h45
